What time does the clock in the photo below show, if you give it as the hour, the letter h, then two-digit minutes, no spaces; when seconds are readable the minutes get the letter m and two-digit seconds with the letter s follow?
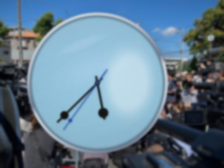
5h37m36s
